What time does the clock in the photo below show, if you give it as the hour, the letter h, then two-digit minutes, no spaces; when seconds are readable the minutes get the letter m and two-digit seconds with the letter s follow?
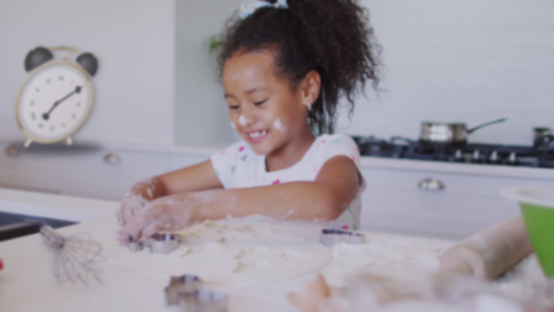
7h09
